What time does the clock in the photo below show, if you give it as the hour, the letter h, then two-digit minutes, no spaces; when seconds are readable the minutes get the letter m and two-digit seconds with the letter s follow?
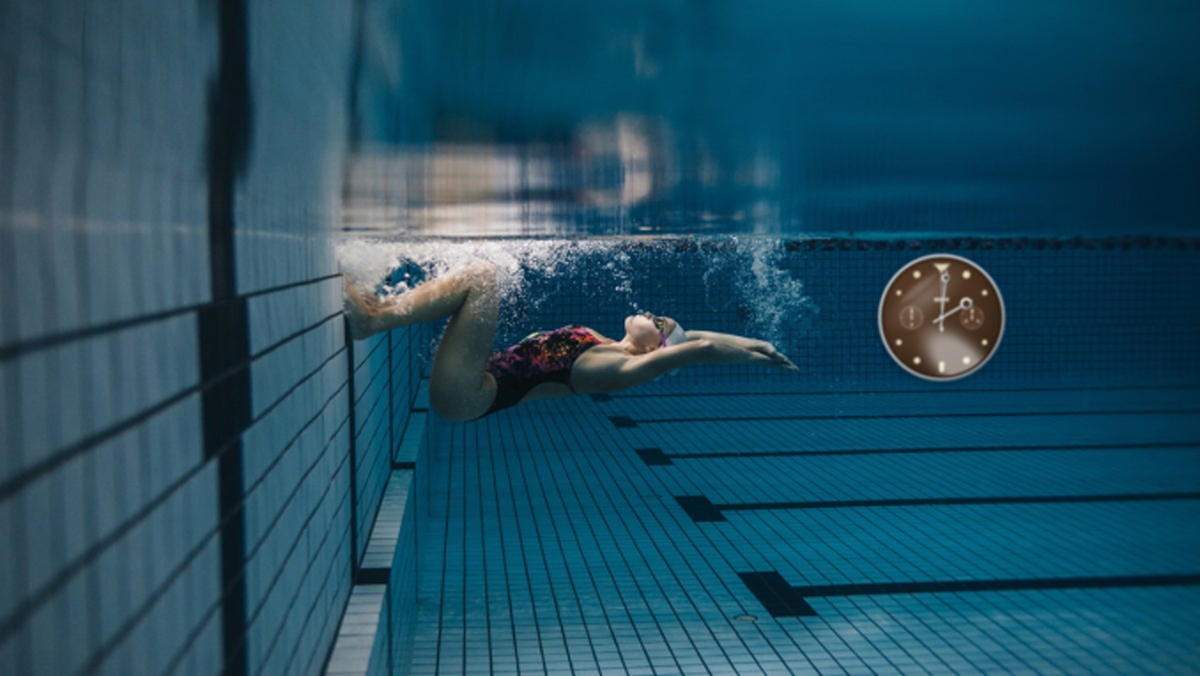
2h01
